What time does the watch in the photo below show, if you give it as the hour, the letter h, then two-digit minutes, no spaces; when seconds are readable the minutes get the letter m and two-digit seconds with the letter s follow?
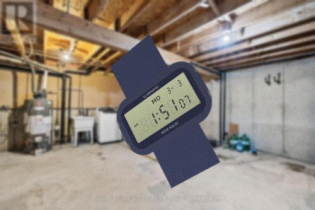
1h51m07s
